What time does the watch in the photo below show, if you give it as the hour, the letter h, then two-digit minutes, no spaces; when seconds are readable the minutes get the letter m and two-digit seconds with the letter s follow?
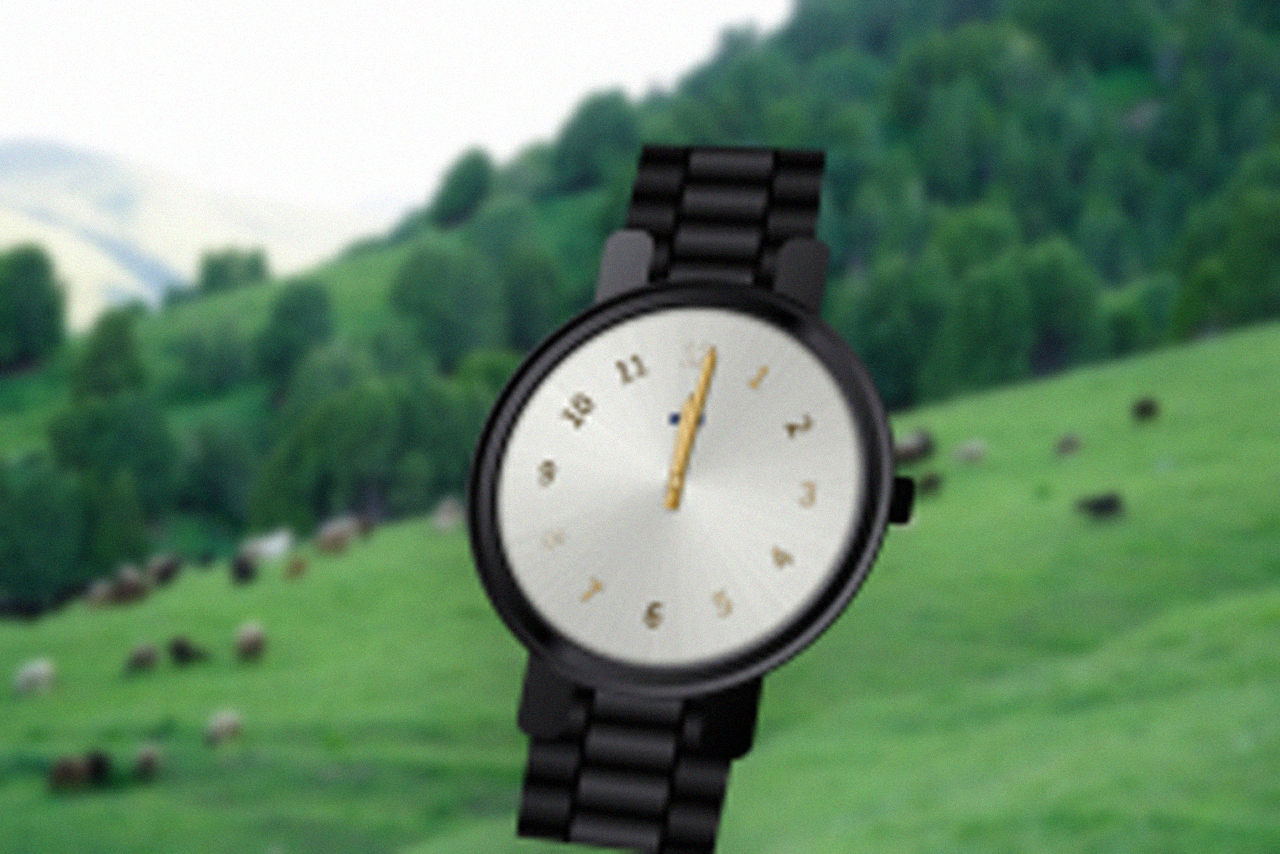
12h01
